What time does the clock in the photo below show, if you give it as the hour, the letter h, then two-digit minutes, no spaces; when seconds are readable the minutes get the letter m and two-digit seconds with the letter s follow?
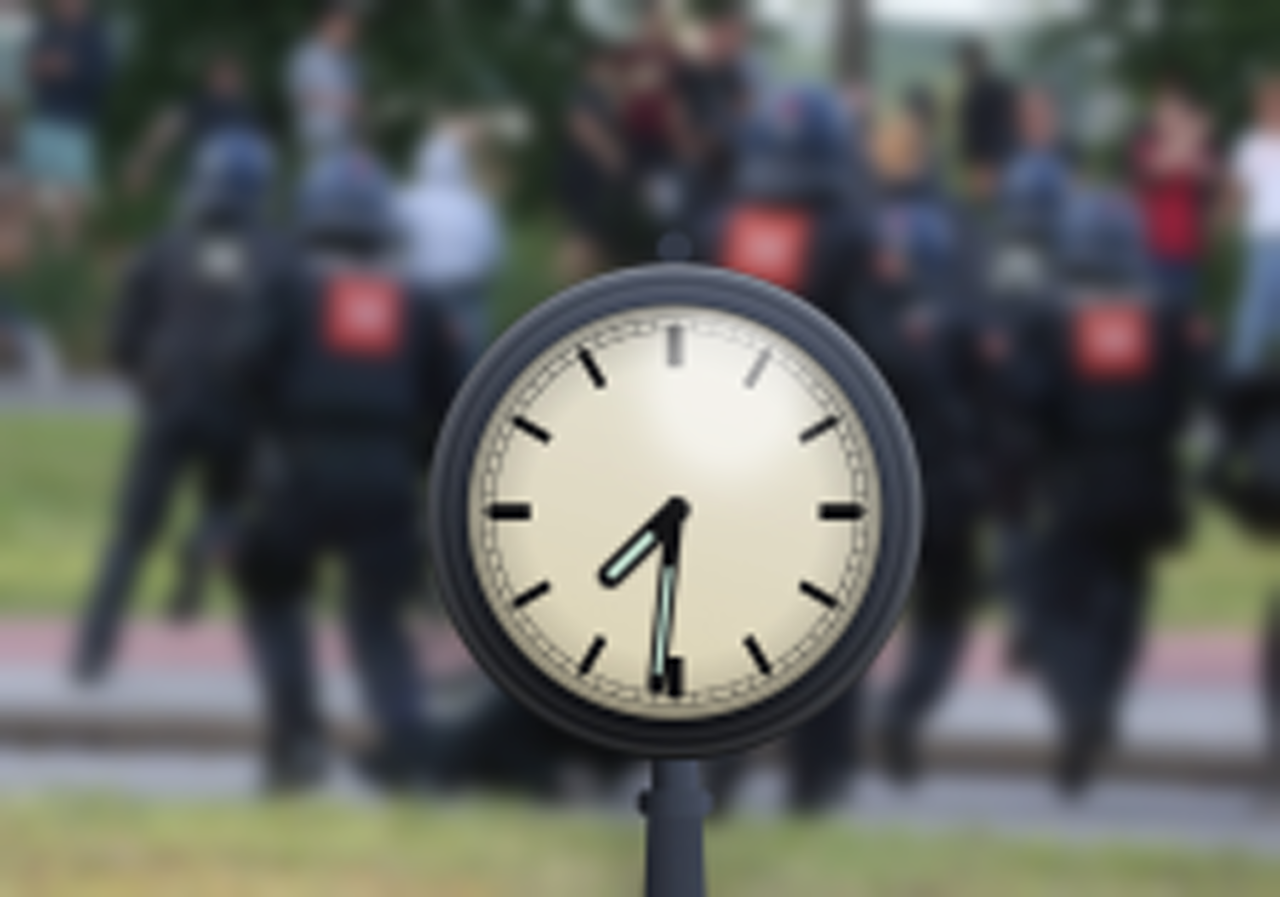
7h31
